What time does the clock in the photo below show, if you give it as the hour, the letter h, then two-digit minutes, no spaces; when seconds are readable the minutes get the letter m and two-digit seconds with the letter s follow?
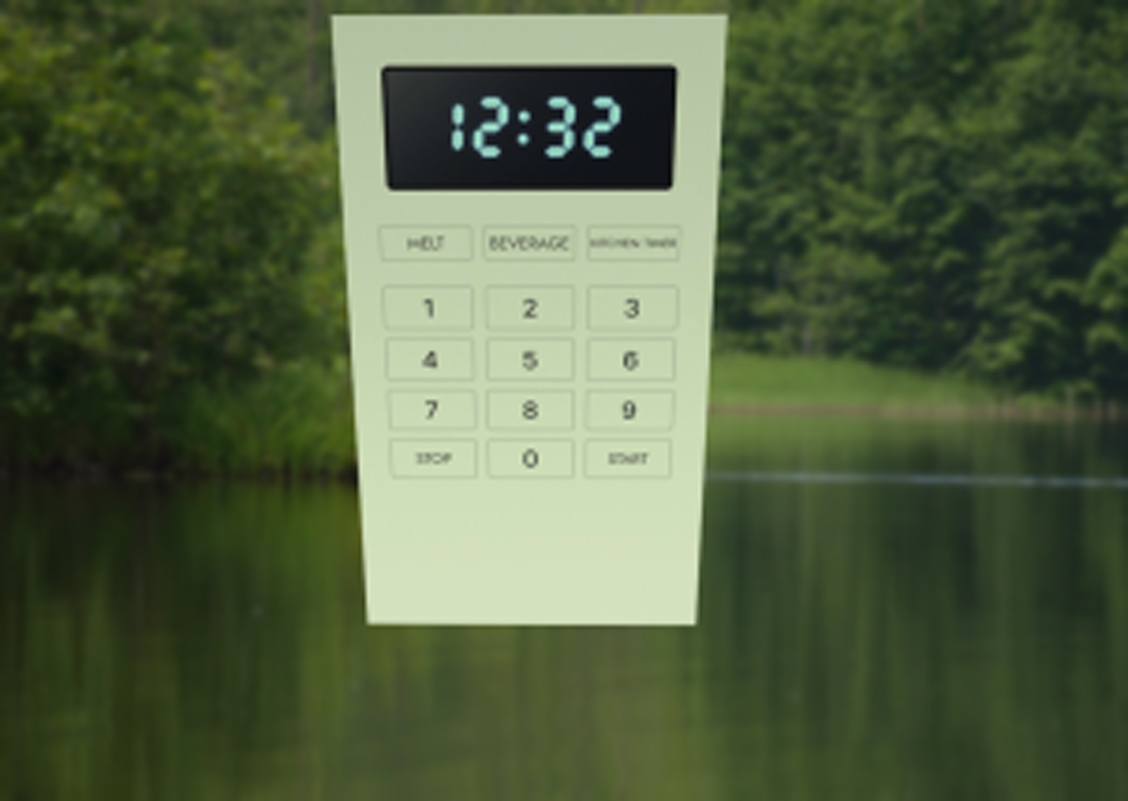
12h32
